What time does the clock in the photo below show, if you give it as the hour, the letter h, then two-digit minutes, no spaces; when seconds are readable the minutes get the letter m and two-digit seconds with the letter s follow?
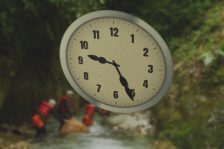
9h26
